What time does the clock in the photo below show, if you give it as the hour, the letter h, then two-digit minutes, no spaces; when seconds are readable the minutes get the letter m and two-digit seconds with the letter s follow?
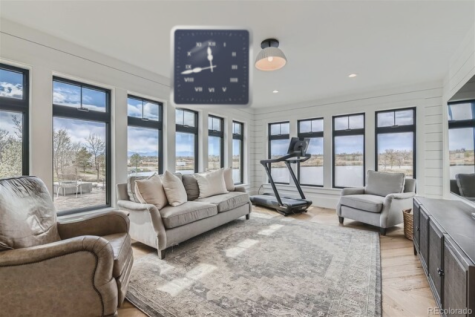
11h43
